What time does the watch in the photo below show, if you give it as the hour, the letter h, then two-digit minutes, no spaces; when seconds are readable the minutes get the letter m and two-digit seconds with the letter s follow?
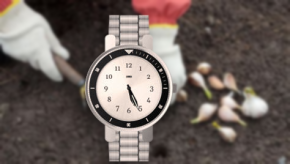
5h26
